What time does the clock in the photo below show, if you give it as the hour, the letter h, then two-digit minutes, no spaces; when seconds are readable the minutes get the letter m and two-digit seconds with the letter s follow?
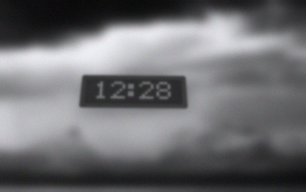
12h28
